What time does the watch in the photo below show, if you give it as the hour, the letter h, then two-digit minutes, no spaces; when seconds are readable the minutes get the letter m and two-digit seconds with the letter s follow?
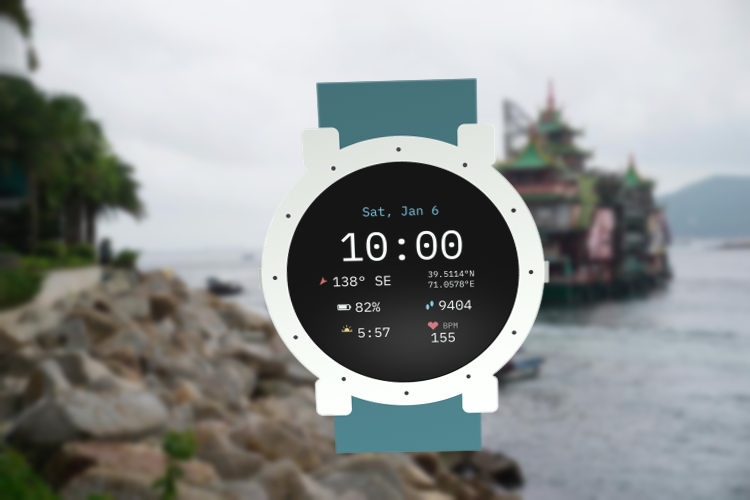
10h00
